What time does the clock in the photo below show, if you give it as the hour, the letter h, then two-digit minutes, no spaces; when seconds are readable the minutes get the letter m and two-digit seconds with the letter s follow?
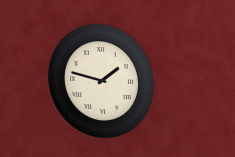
1h47
